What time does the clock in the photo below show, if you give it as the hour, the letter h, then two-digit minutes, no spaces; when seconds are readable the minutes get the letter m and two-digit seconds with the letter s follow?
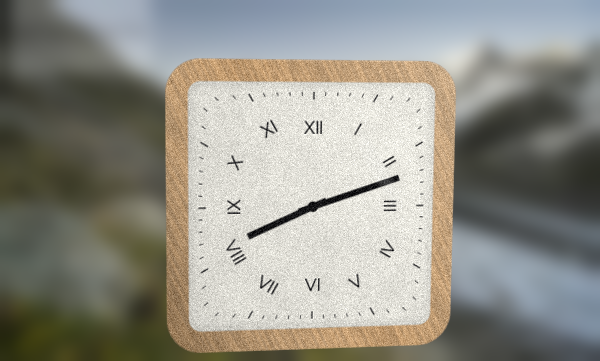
8h12
